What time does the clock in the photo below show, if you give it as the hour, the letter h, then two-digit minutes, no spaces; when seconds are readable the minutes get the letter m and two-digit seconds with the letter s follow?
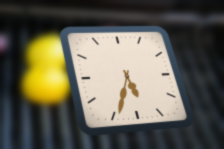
5h34
